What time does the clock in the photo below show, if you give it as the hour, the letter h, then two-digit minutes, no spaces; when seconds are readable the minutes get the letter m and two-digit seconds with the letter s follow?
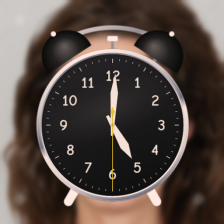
5h00m30s
